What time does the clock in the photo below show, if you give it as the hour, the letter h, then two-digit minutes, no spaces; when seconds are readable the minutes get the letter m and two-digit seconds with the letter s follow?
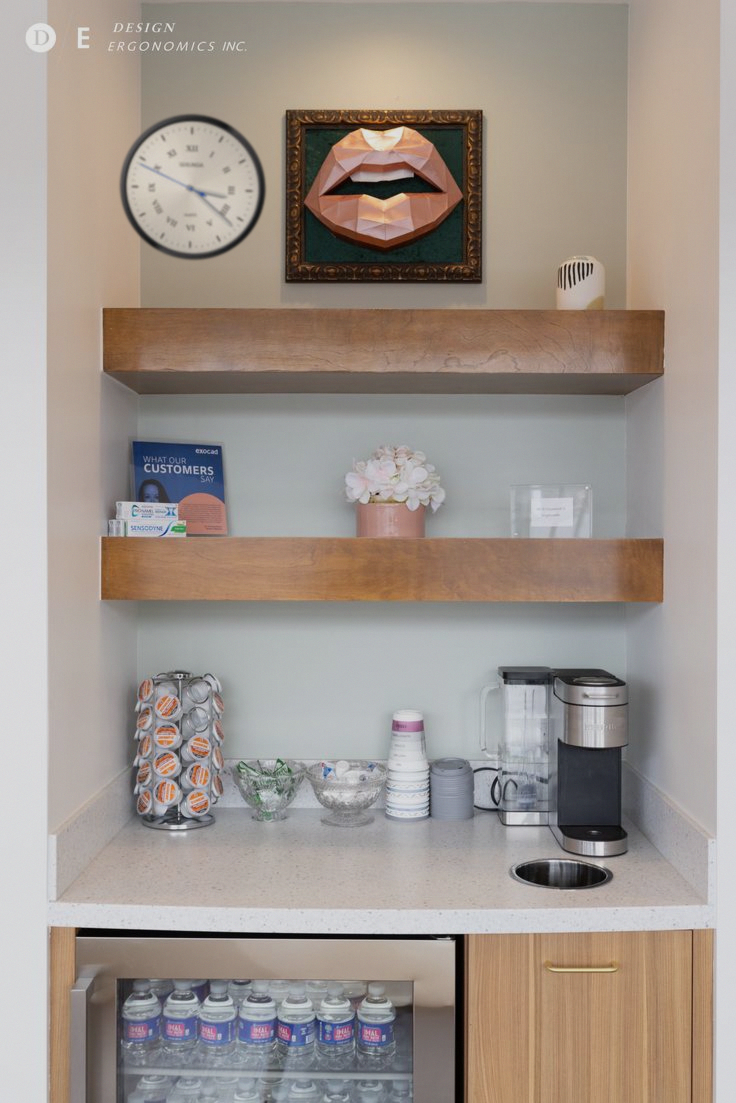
3h21m49s
